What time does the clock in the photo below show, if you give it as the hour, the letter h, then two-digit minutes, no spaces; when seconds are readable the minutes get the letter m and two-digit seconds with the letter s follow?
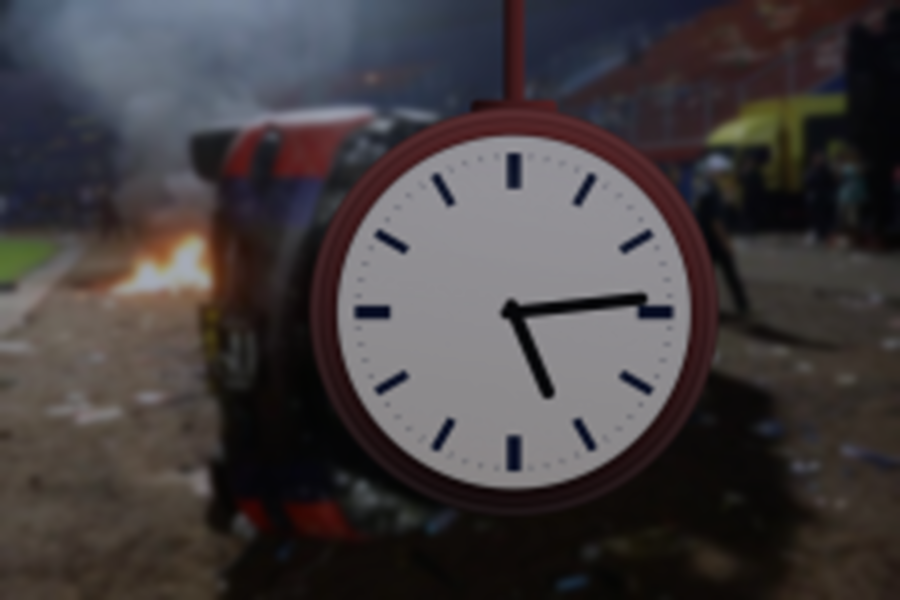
5h14
